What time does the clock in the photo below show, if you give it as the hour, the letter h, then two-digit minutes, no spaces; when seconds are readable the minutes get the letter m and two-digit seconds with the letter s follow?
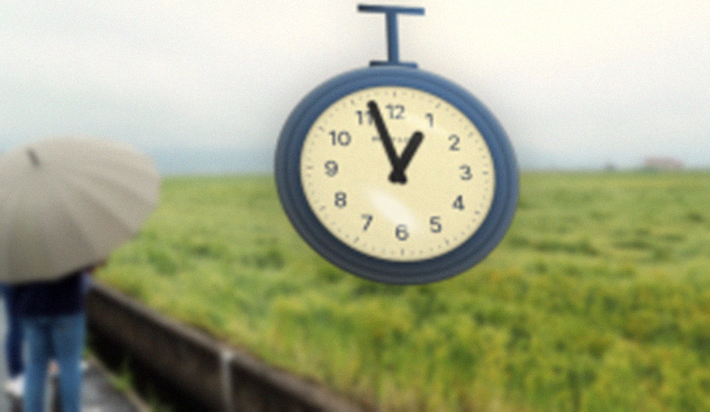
12h57
